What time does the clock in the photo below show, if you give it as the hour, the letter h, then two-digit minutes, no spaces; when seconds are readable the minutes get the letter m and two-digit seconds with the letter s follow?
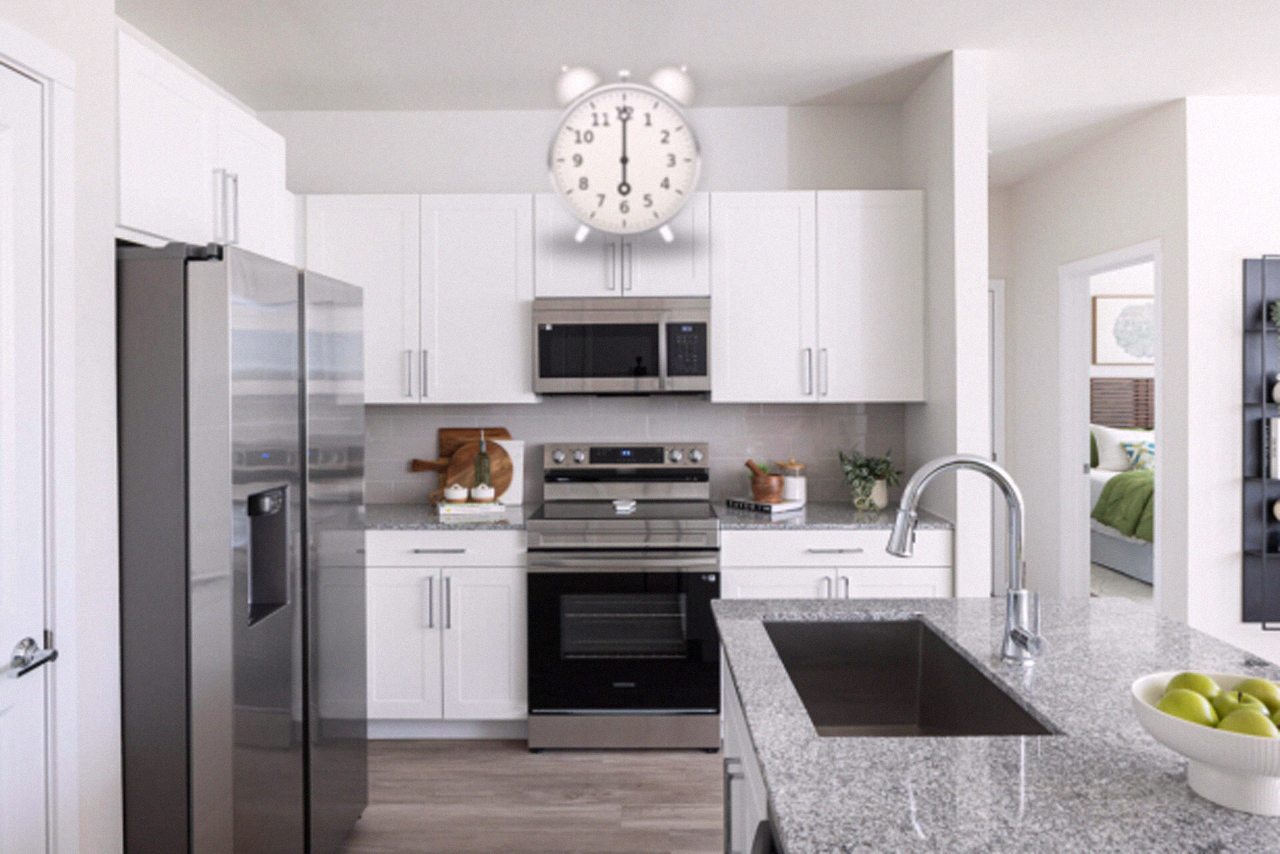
6h00
